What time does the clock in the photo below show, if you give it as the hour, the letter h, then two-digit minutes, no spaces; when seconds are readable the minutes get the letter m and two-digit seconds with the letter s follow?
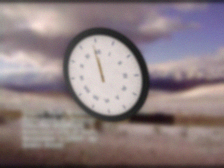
11h59
